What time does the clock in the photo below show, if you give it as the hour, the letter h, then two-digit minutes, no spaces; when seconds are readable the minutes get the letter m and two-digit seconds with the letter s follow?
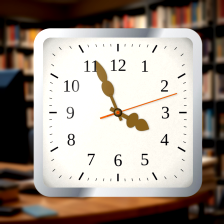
3h56m12s
